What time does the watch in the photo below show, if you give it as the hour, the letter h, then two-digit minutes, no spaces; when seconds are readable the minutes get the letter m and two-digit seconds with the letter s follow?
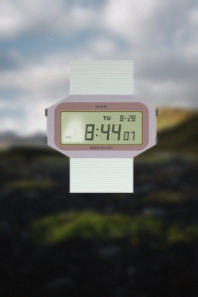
8h44m07s
